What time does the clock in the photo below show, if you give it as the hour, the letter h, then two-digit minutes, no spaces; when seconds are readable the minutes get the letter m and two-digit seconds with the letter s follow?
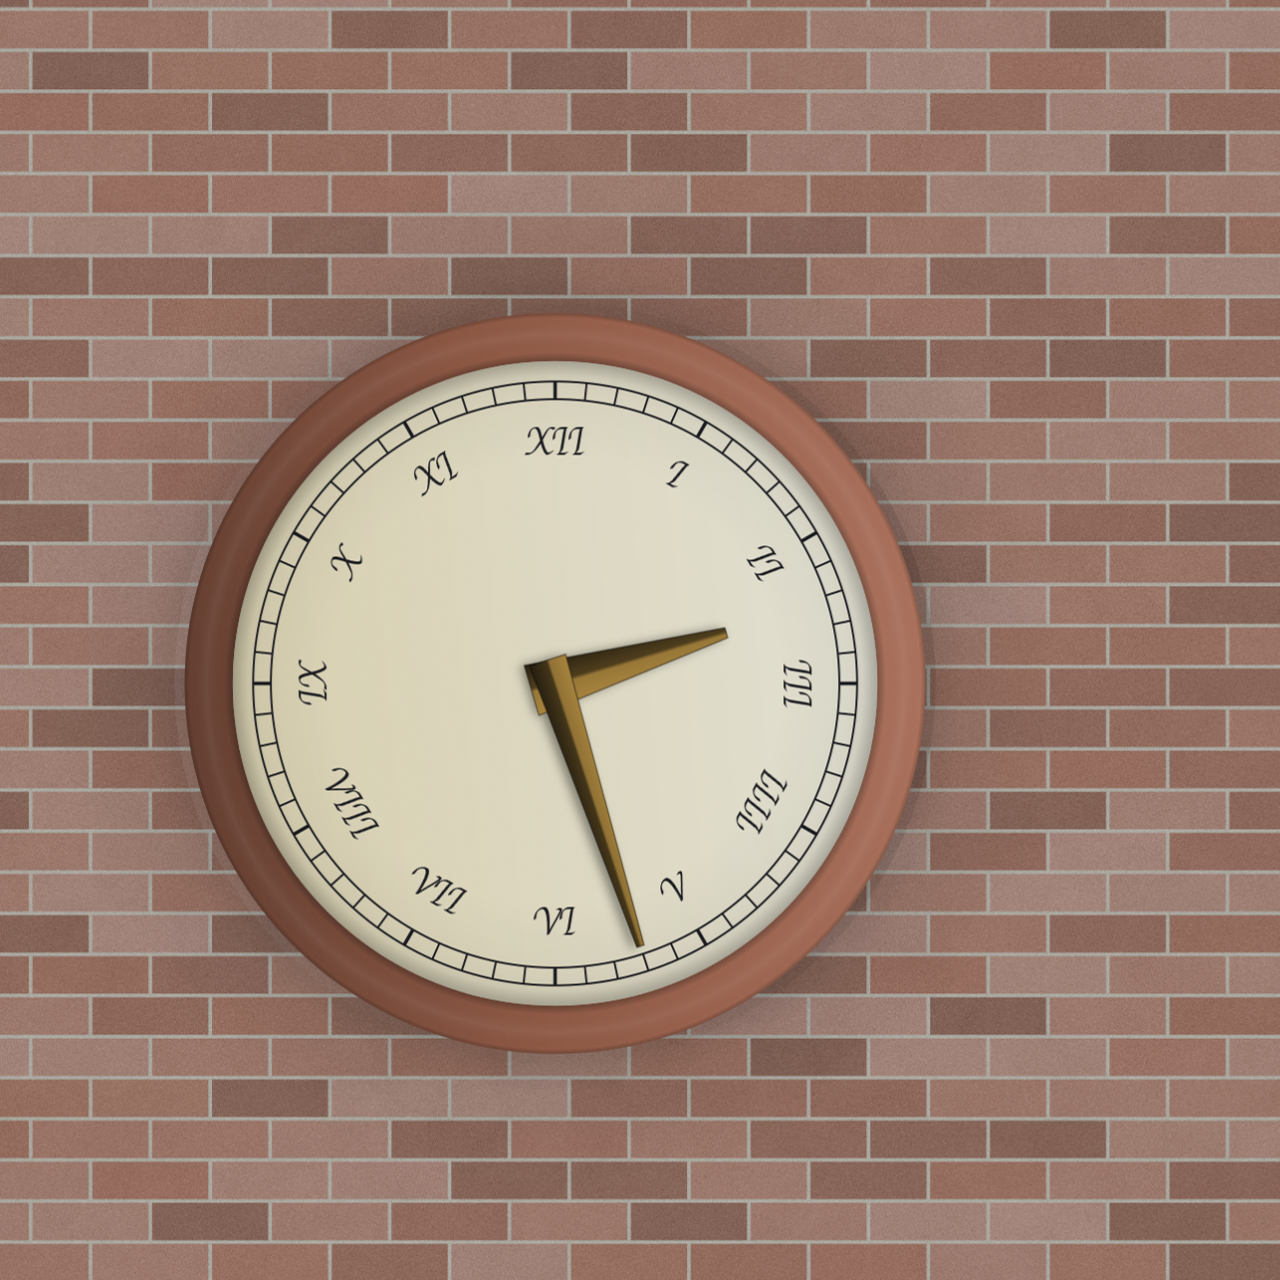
2h27
